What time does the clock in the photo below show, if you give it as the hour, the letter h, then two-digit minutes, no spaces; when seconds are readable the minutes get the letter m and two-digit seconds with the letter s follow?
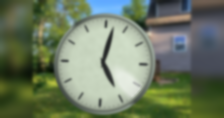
5h02
